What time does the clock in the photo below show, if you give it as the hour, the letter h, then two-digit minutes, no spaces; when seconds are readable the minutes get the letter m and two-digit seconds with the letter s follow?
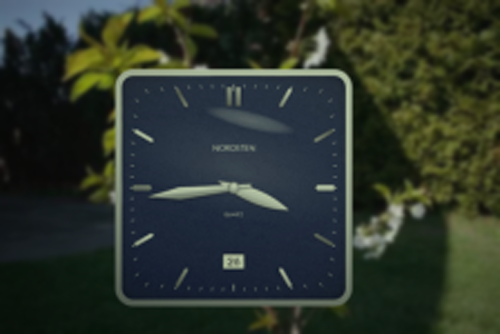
3h44
